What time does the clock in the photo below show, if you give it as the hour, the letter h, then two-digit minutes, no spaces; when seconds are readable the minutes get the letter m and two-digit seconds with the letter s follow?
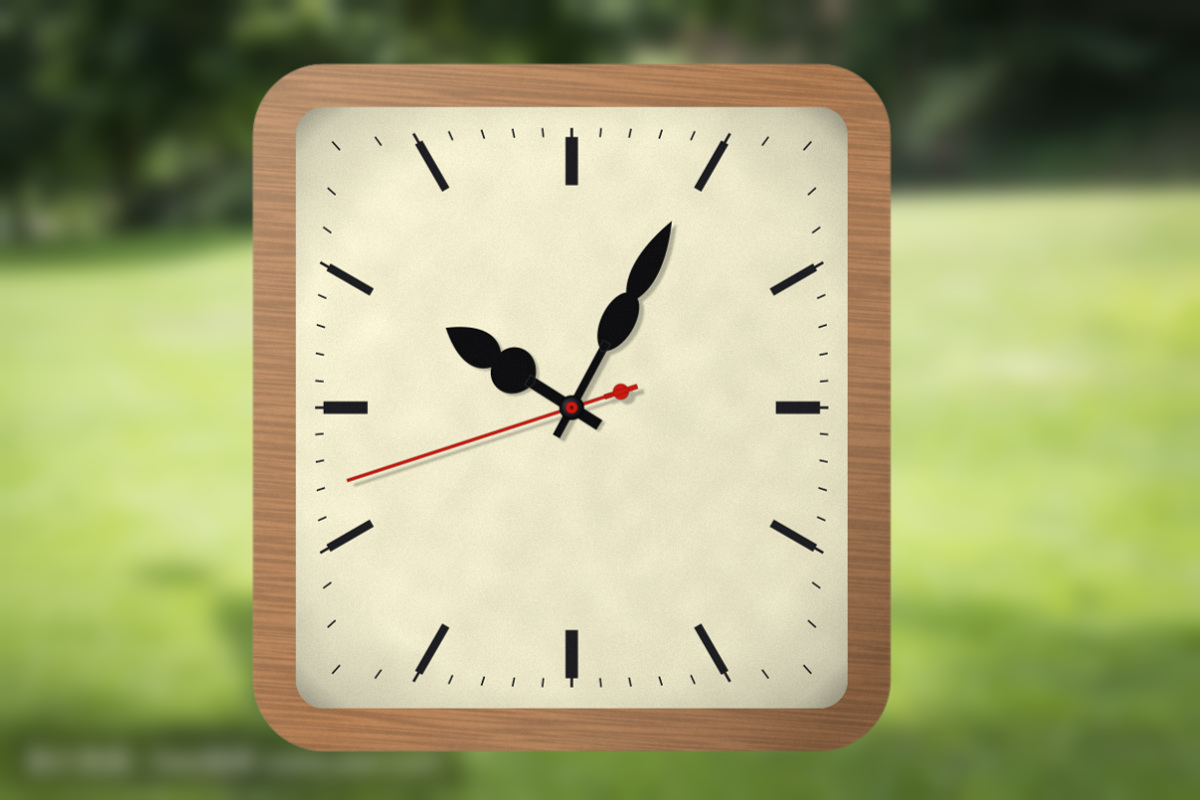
10h04m42s
